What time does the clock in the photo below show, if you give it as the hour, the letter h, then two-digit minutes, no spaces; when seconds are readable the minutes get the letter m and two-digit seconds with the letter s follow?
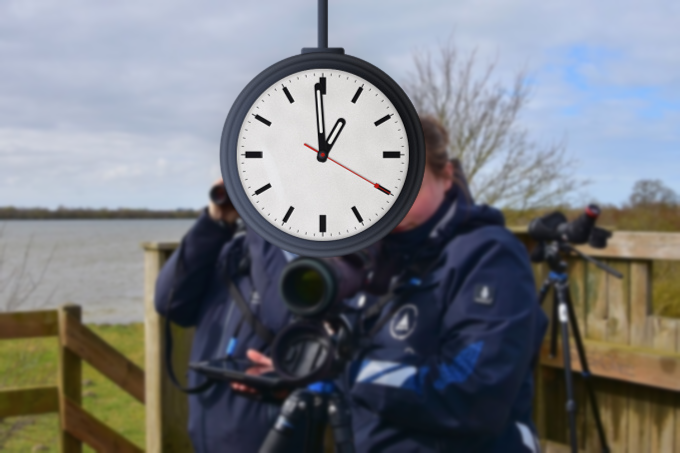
12h59m20s
